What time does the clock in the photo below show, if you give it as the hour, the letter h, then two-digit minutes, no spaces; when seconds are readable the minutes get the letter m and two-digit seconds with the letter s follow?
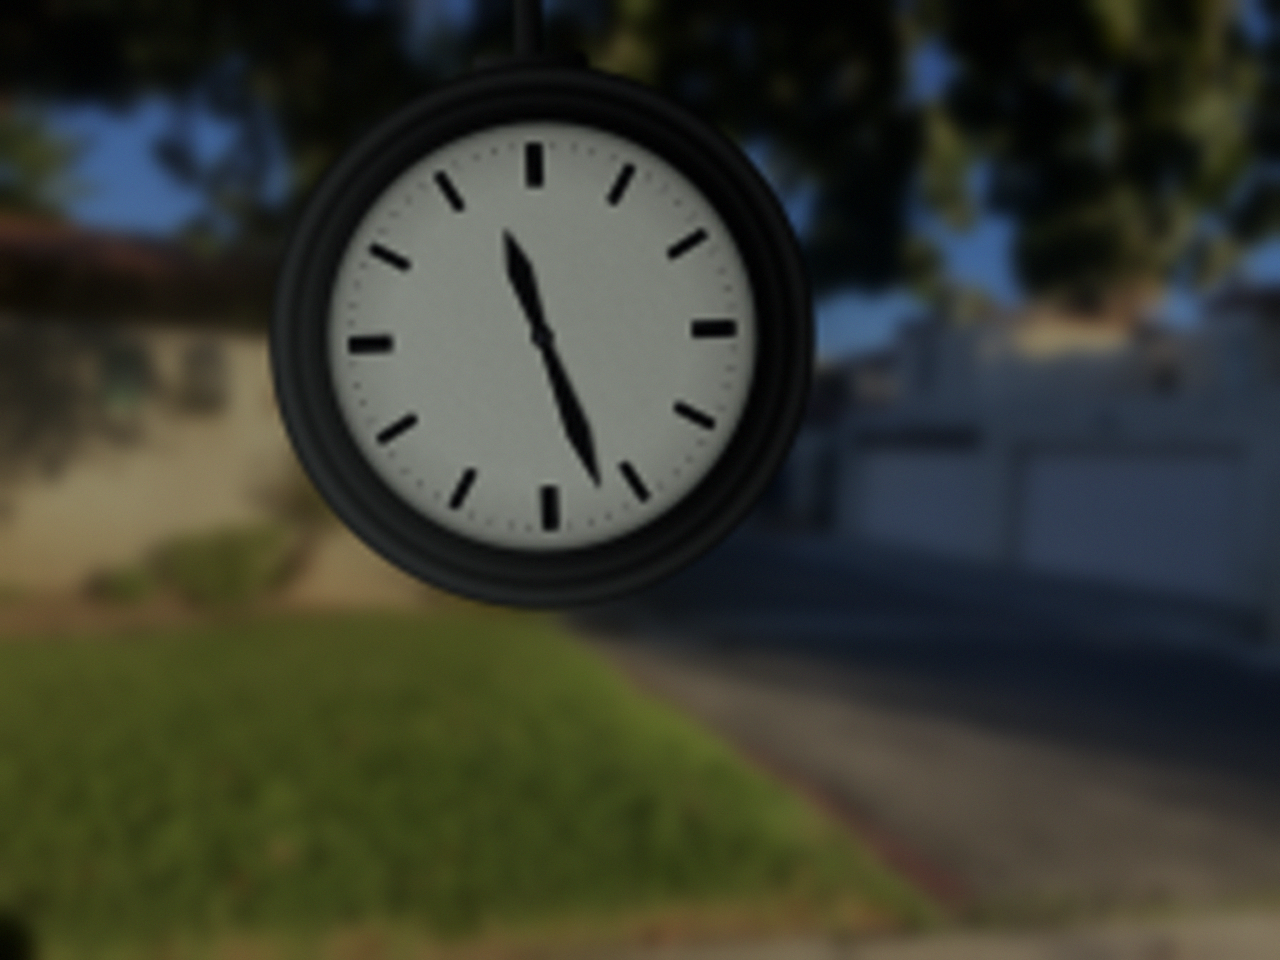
11h27
